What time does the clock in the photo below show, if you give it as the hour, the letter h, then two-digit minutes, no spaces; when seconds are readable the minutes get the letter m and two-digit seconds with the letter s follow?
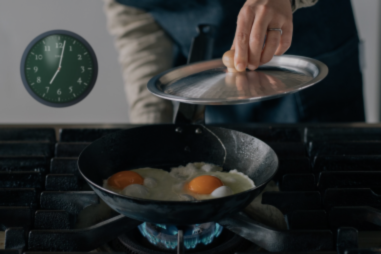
7h02
